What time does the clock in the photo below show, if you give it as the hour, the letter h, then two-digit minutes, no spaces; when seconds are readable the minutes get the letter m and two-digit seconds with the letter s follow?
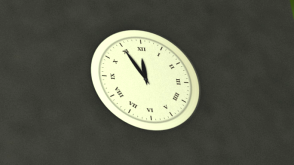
11h55
